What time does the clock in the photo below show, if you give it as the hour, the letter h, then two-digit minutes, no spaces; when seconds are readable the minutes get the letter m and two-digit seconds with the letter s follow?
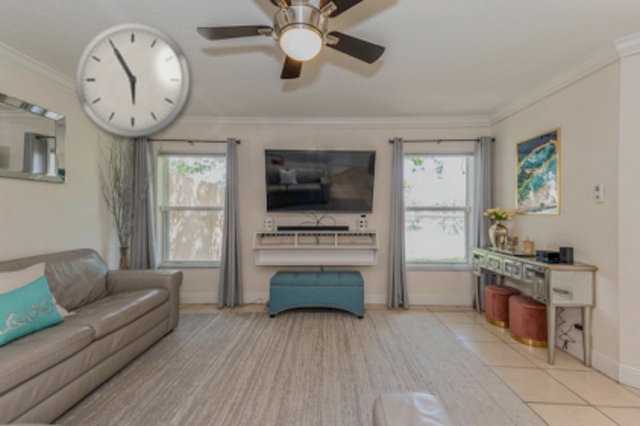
5h55
